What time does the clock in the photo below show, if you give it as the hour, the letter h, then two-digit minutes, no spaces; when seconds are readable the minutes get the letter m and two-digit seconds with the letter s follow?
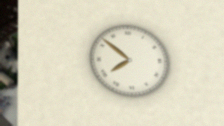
7h52
